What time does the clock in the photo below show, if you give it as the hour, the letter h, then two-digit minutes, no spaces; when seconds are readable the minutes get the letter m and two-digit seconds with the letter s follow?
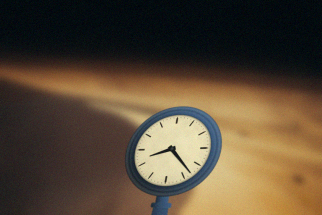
8h23
